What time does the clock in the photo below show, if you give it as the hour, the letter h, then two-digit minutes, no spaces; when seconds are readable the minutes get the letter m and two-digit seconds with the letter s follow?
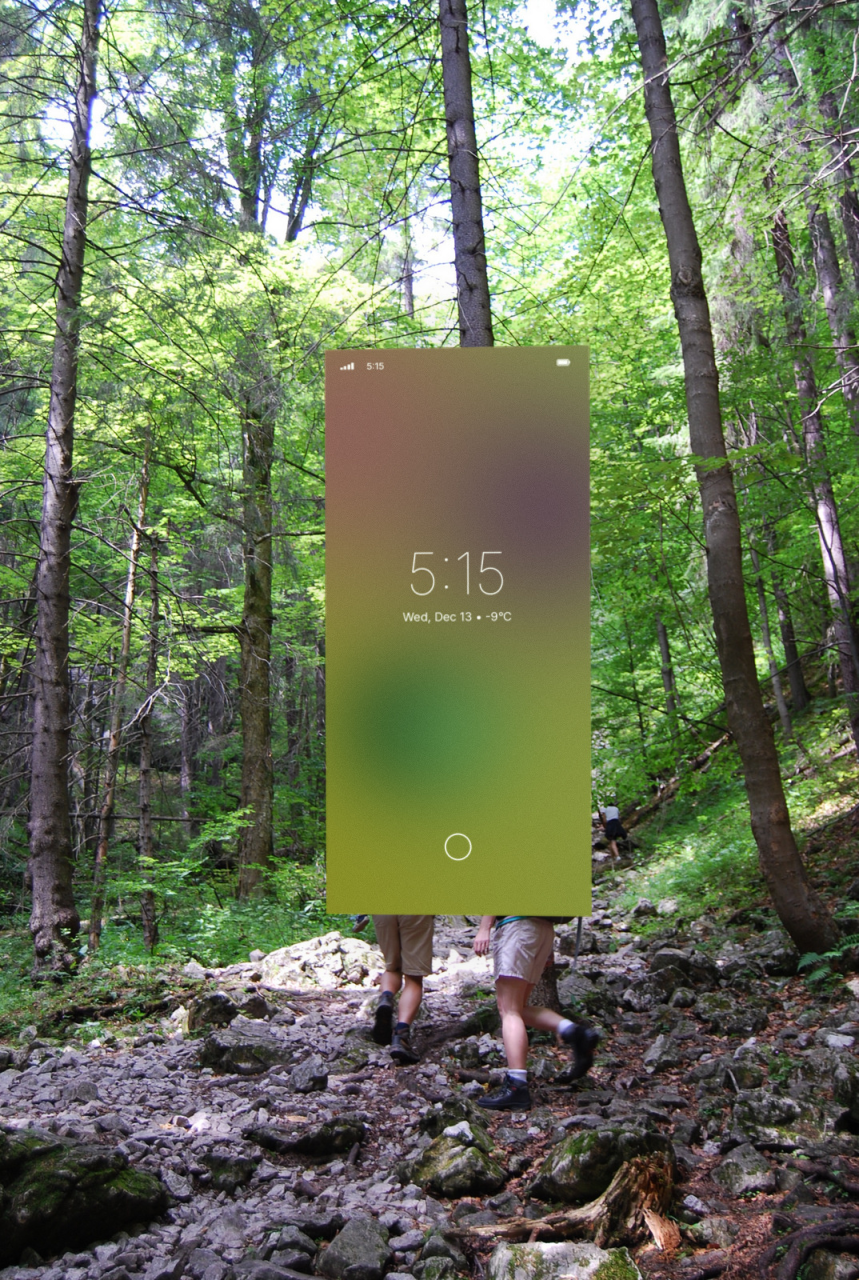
5h15
